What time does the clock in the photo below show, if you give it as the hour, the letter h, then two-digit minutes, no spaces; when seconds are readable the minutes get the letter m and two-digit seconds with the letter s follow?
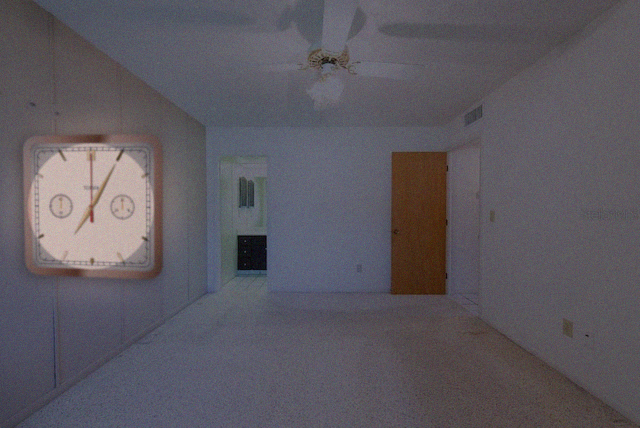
7h05
